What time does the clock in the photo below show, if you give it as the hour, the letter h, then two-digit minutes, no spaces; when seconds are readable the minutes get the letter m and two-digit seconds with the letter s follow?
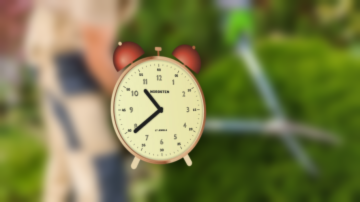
10h39
